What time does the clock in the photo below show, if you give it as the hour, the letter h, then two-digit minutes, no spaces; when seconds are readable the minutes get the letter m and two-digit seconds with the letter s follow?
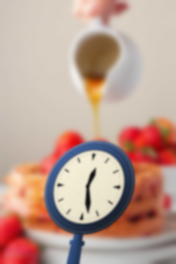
12h28
